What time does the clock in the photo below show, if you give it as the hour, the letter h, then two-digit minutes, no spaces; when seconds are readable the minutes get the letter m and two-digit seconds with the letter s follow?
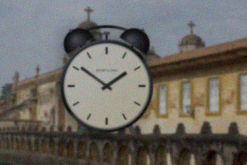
1h51
